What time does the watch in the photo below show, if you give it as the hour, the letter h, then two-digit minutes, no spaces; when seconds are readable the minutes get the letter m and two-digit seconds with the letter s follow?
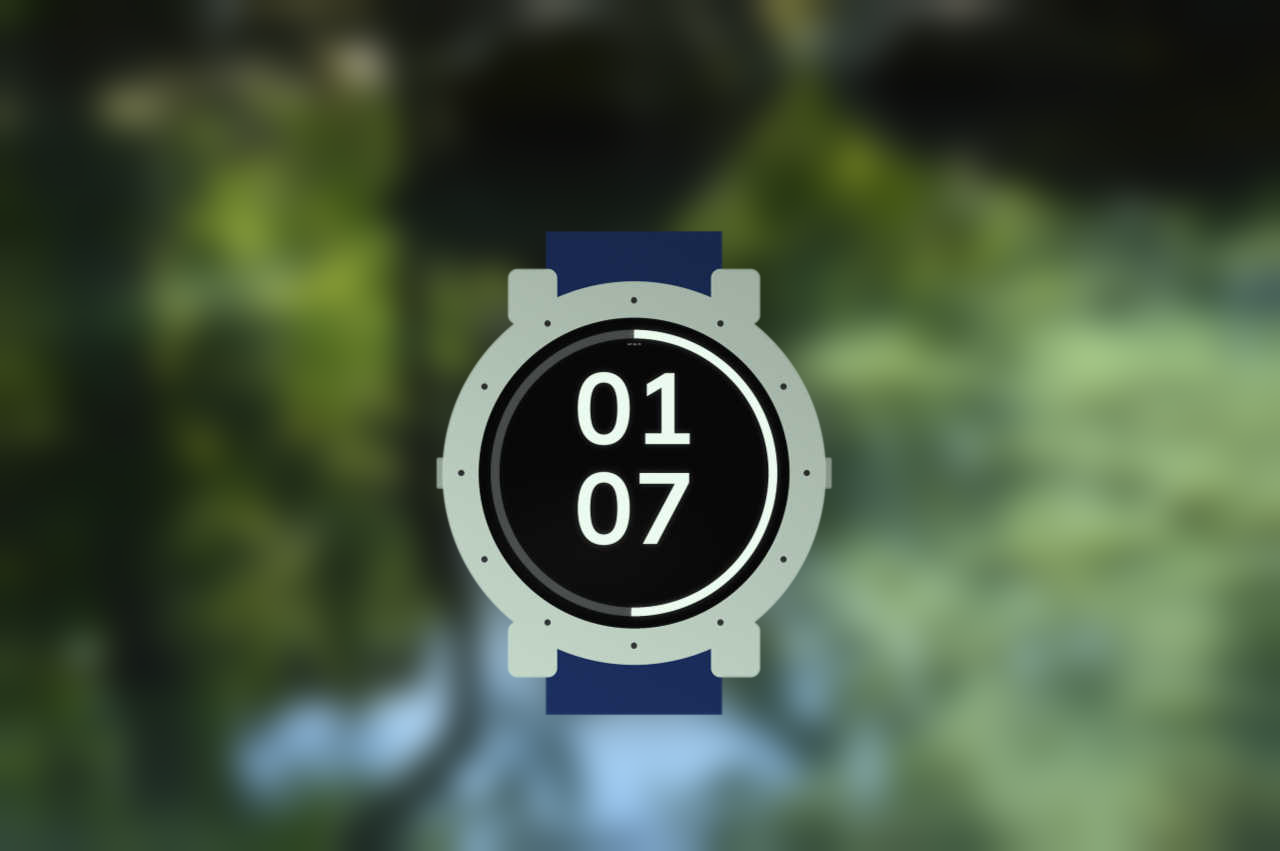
1h07
